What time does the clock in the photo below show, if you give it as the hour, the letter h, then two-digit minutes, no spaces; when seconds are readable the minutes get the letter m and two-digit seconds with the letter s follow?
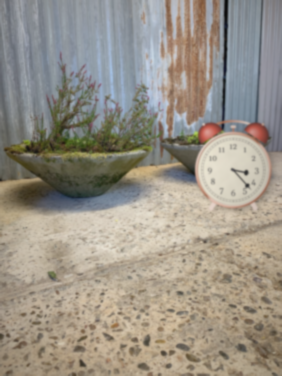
3h23
